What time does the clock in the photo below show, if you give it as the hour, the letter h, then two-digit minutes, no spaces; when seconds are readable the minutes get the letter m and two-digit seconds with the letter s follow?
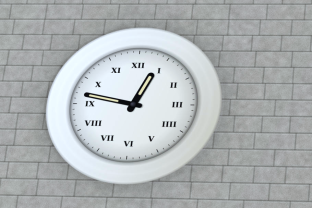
12h47
